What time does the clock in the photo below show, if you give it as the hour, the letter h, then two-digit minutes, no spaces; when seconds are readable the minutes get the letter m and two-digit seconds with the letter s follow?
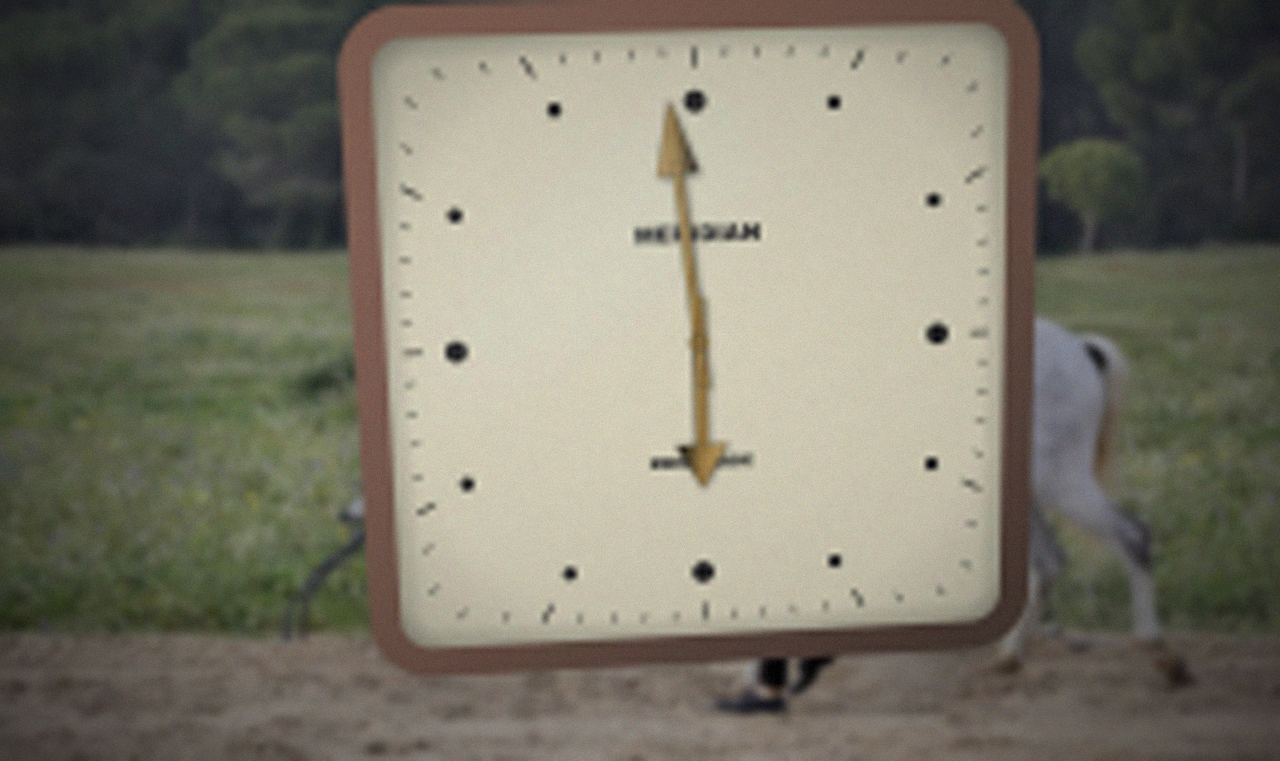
5h59
